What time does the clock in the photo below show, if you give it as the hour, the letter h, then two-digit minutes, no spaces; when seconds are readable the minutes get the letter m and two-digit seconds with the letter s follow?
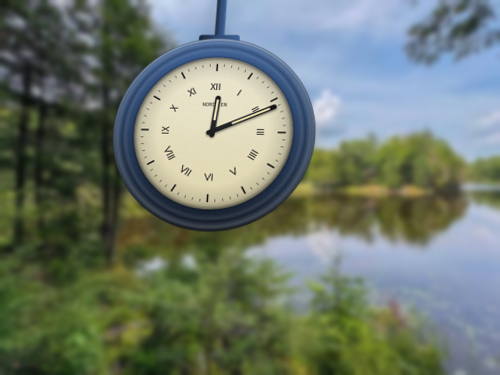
12h11
